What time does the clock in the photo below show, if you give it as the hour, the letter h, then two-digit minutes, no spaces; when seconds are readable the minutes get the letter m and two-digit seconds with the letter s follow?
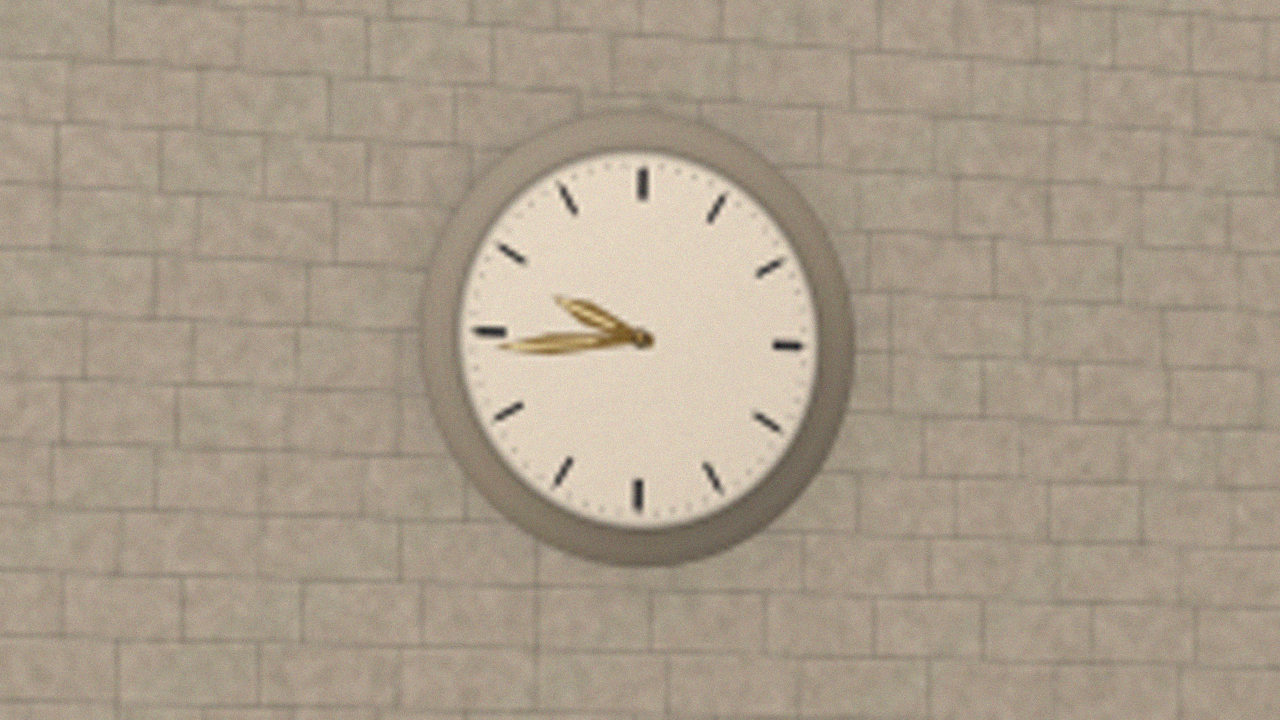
9h44
